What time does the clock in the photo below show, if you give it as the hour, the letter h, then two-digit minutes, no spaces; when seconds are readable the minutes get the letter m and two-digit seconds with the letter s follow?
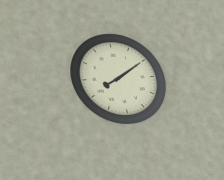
8h10
